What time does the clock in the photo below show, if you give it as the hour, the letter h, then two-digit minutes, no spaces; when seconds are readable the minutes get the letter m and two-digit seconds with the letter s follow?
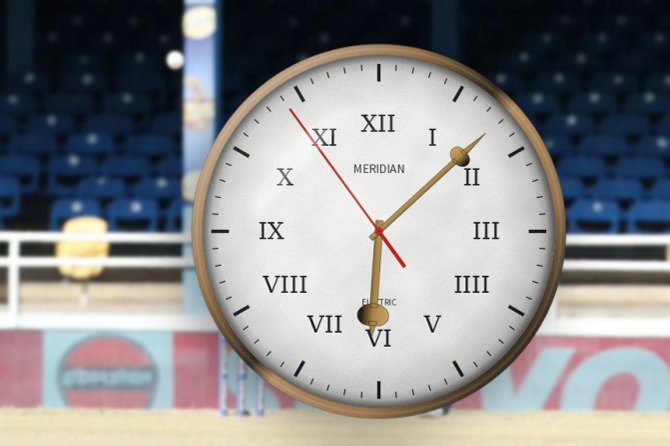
6h07m54s
